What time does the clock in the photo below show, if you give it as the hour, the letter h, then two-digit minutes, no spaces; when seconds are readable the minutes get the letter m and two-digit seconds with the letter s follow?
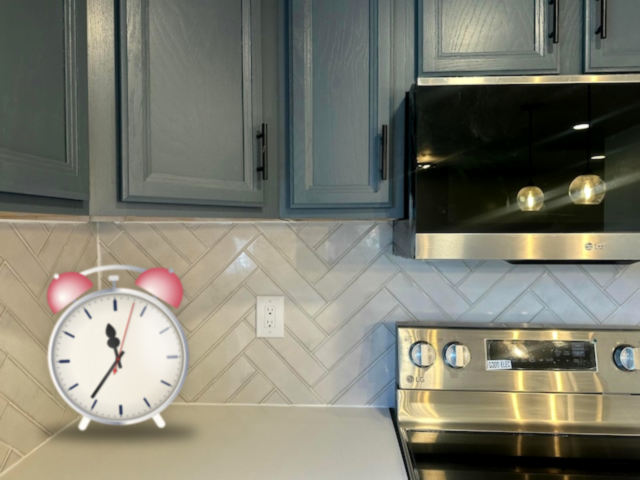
11h36m03s
